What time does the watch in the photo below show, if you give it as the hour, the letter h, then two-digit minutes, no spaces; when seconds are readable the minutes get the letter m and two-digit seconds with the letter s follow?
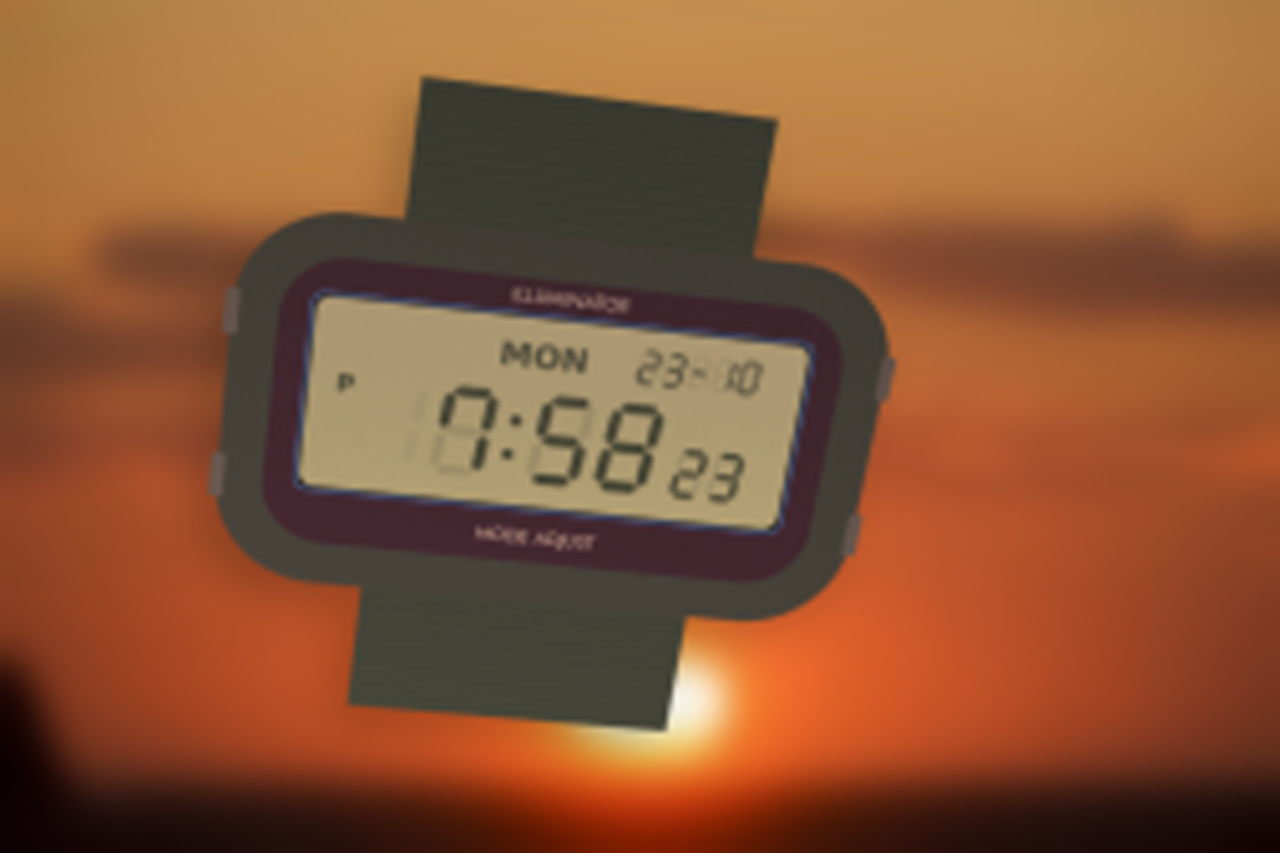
7h58m23s
